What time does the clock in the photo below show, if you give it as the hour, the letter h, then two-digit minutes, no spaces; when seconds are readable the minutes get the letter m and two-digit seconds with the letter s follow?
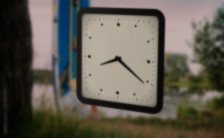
8h21
